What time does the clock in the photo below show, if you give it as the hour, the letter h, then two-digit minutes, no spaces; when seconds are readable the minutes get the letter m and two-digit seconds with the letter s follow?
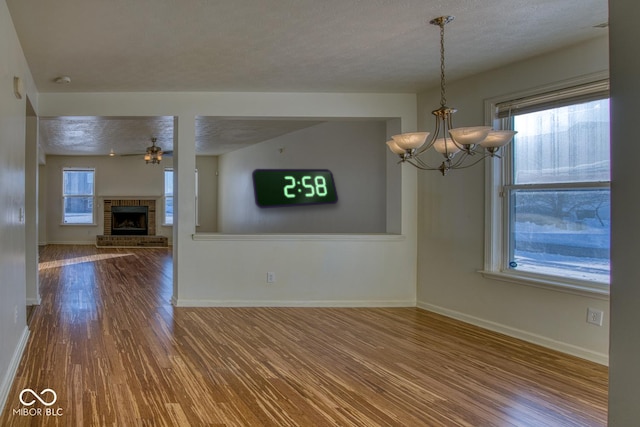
2h58
